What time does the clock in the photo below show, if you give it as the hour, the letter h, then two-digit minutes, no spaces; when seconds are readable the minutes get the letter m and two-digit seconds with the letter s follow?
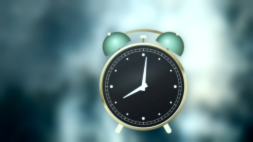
8h01
